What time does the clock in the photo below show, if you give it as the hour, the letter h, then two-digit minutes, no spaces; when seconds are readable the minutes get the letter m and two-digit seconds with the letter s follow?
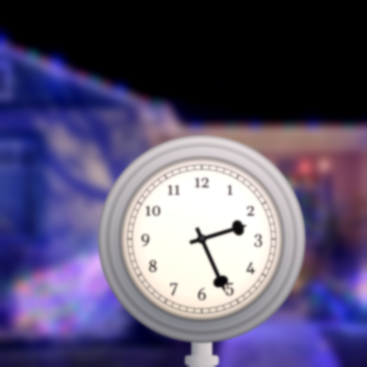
2h26
